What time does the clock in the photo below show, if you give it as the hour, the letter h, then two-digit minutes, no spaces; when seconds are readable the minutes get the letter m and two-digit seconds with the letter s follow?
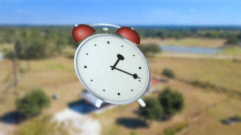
1h19
